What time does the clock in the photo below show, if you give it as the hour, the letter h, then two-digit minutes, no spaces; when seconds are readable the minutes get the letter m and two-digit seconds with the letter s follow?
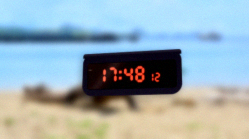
17h48m12s
